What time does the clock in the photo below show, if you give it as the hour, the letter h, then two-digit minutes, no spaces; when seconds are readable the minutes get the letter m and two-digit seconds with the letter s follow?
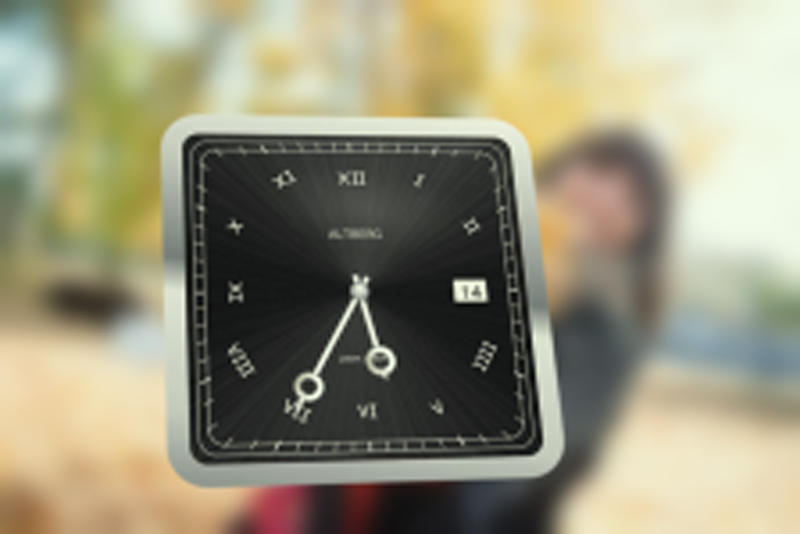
5h35
